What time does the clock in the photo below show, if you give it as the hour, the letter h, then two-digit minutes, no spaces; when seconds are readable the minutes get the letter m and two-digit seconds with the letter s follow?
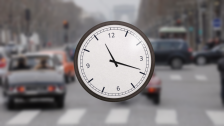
11h19
